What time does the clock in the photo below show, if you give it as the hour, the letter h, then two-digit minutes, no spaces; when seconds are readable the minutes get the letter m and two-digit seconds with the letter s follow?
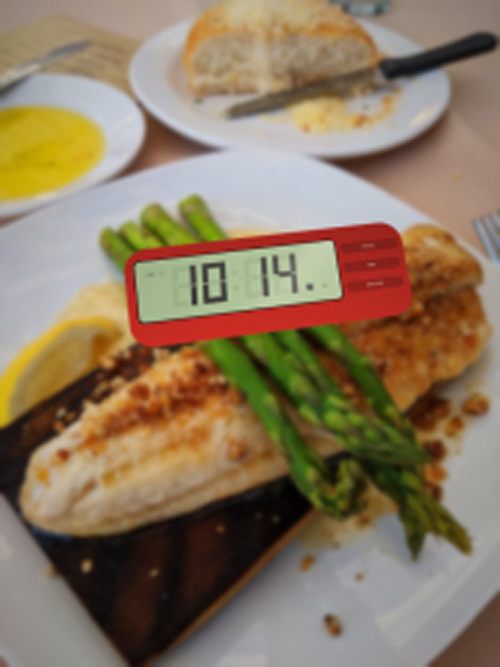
10h14
